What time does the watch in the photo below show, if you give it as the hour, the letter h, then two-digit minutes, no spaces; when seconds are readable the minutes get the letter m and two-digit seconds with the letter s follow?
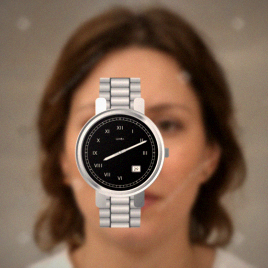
8h11
